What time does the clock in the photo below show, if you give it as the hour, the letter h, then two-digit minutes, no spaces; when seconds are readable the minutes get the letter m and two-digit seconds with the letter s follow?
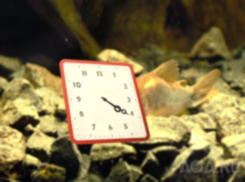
4h21
